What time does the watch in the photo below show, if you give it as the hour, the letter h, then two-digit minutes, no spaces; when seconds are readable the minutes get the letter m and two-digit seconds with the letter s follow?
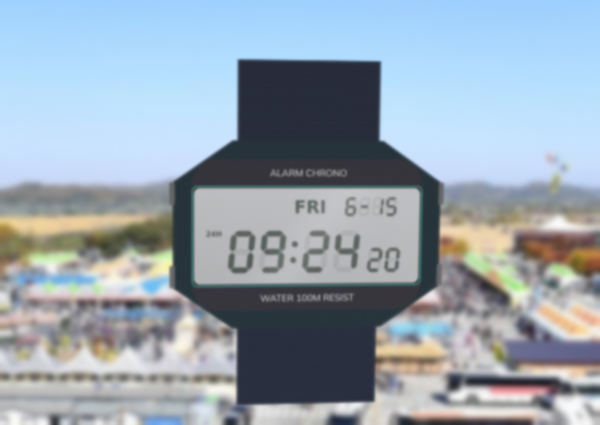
9h24m20s
